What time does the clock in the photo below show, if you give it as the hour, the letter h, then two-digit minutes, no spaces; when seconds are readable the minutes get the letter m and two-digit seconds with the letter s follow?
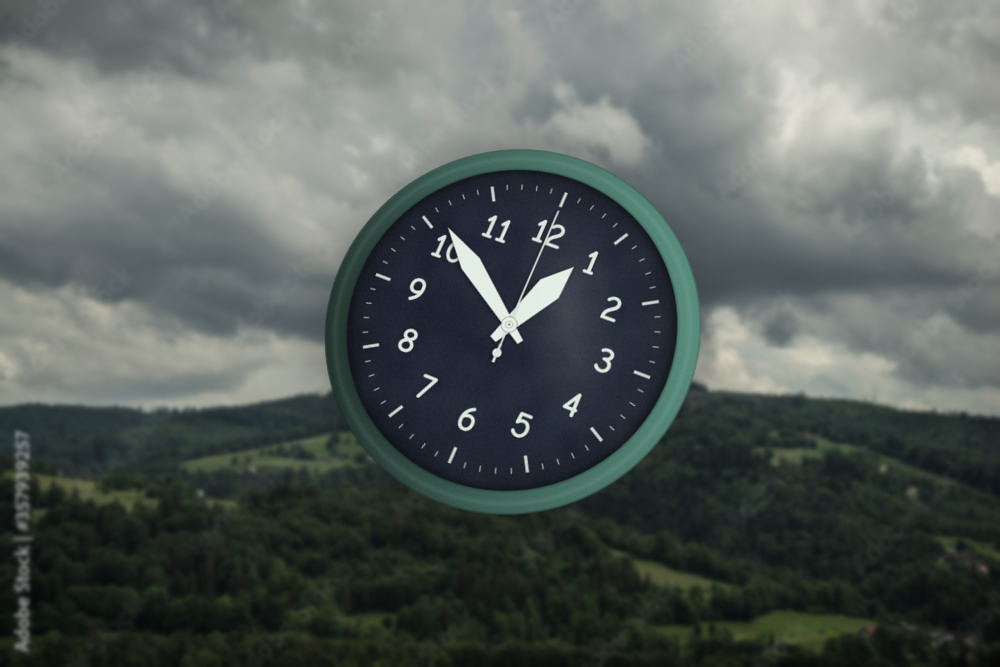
12h51m00s
